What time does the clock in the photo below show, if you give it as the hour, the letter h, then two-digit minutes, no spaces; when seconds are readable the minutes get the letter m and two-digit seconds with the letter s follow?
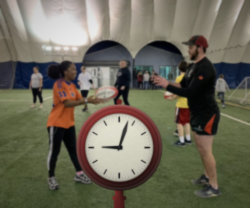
9h03
